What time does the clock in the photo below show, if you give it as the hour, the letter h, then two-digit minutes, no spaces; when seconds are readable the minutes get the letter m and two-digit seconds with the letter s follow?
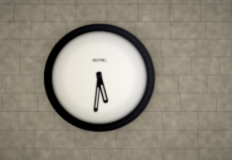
5h31
